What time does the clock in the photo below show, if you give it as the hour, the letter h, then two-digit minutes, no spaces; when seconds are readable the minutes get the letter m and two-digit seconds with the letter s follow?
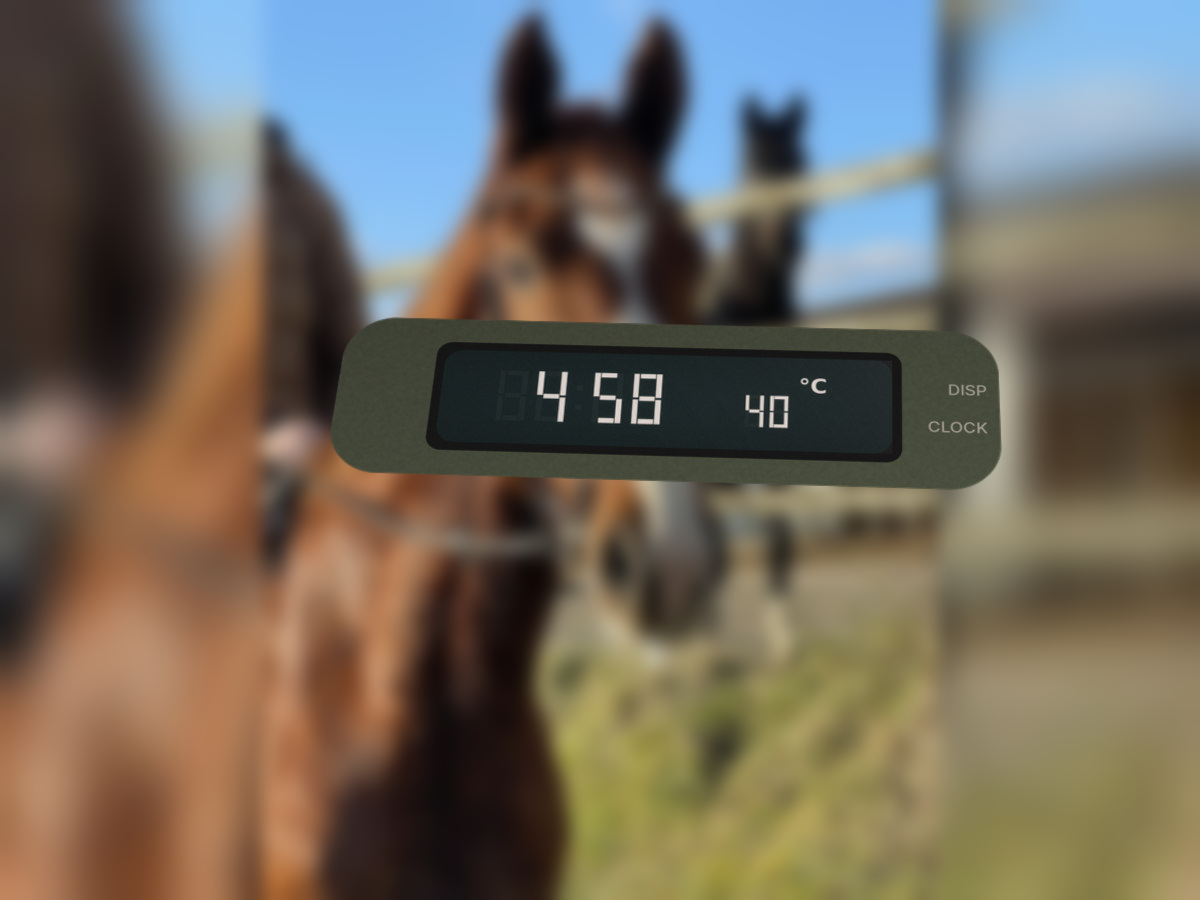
4h58
